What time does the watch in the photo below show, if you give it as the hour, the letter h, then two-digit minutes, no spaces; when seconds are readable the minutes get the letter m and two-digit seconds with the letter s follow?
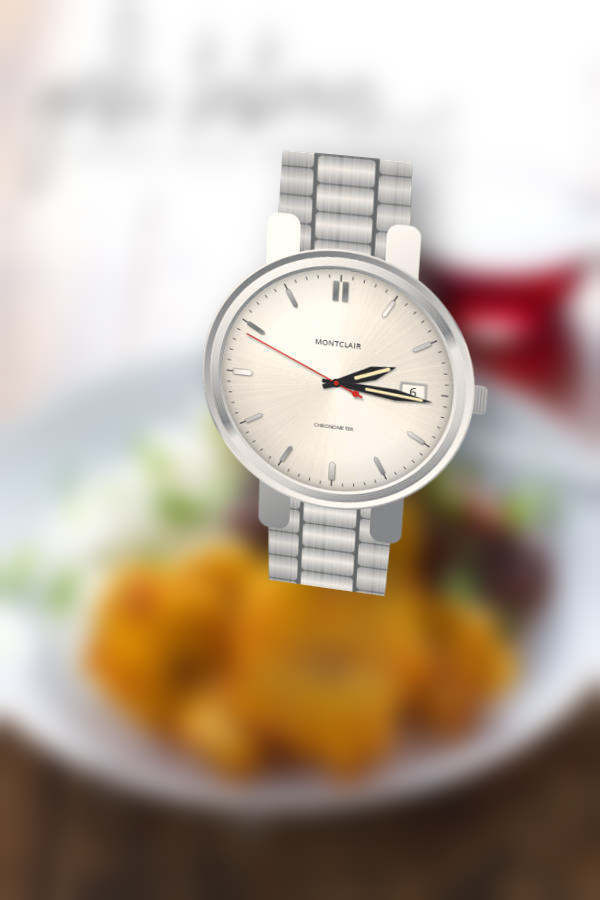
2h15m49s
